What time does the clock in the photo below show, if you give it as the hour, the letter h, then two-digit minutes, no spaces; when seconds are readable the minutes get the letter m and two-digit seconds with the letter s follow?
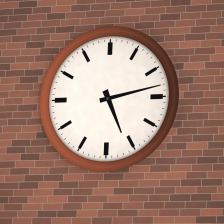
5h13
